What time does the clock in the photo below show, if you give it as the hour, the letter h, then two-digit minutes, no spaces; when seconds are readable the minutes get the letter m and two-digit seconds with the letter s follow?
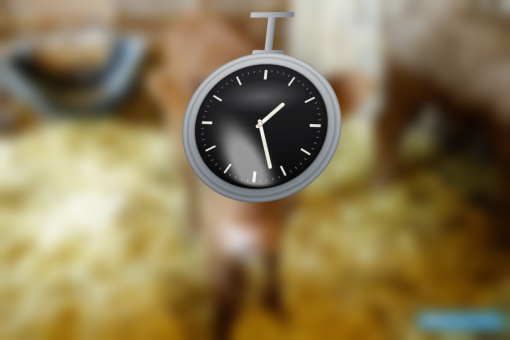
1h27
